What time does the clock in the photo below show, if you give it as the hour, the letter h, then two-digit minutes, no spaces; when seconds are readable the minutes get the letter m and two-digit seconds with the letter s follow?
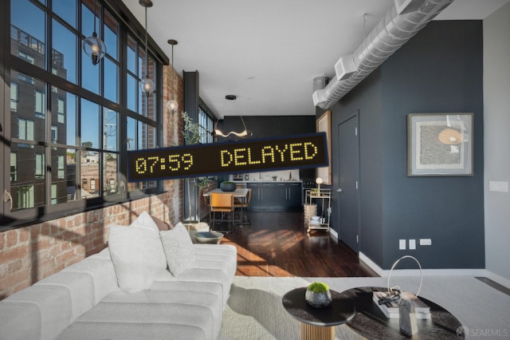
7h59
